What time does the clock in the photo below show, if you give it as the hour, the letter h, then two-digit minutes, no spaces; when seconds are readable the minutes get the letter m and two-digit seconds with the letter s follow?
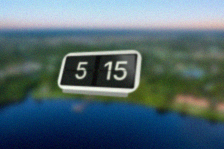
5h15
